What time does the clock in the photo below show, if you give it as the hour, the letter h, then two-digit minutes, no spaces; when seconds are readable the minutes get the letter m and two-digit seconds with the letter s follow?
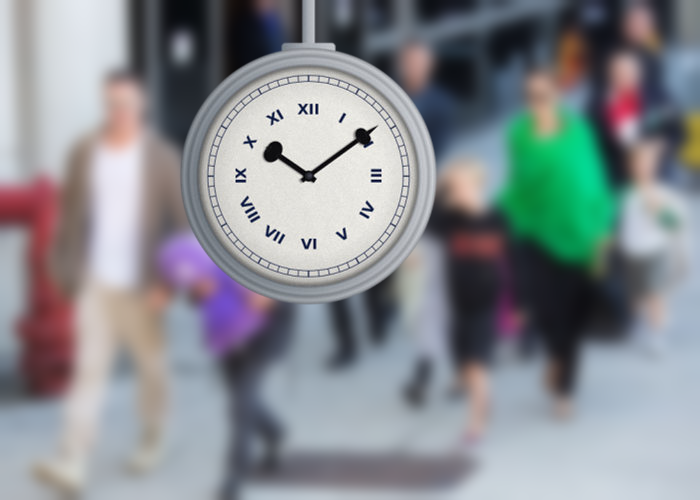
10h09
